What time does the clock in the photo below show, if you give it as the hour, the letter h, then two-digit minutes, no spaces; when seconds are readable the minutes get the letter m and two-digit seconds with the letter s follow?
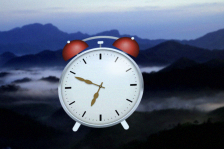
6h49
